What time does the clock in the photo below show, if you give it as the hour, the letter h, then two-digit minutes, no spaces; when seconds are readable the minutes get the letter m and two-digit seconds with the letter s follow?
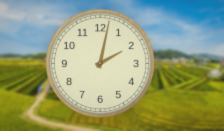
2h02
